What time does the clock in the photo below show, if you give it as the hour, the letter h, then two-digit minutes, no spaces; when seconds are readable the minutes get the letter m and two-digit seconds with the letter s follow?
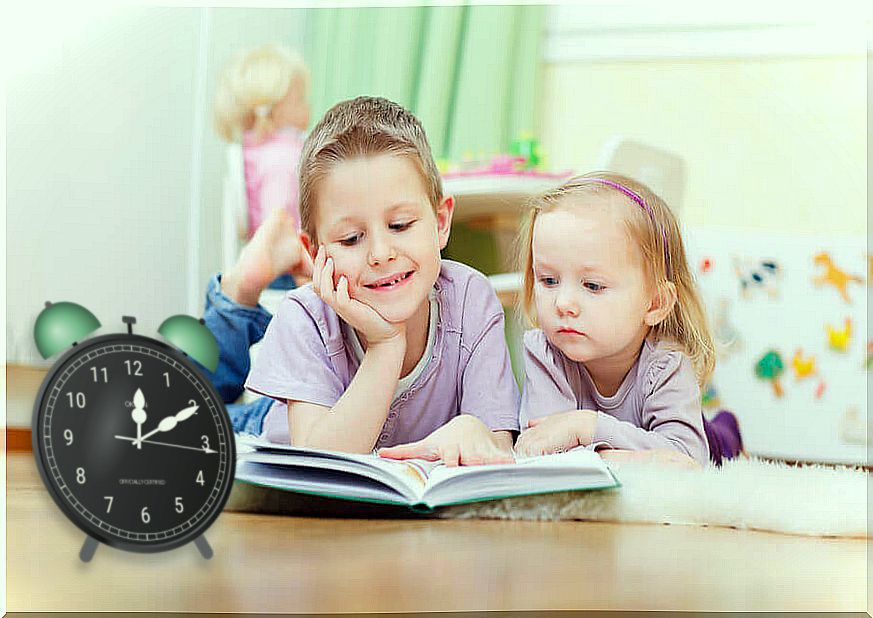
12h10m16s
